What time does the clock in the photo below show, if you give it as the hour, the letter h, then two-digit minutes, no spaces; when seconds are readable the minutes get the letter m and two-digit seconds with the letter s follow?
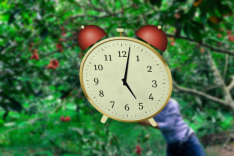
5h02
